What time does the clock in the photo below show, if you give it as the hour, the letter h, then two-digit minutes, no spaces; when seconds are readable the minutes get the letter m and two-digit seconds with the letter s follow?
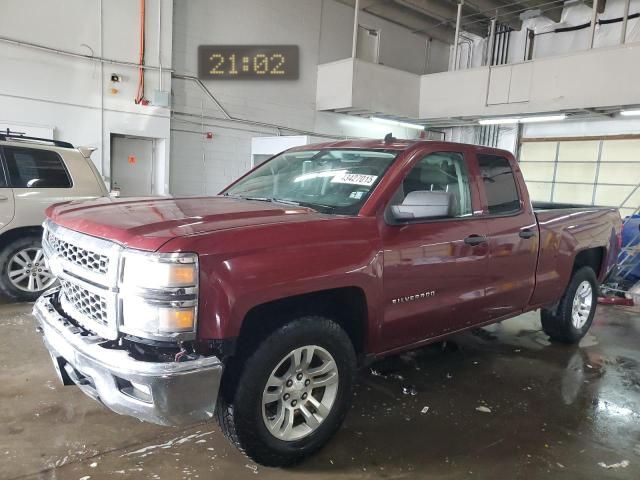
21h02
